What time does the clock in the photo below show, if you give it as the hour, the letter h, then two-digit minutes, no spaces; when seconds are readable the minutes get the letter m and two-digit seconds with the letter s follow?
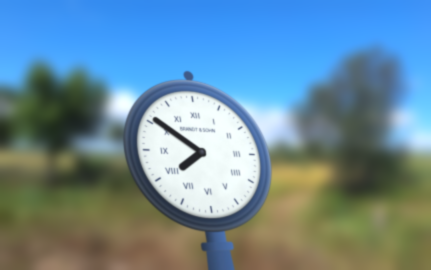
7h51
